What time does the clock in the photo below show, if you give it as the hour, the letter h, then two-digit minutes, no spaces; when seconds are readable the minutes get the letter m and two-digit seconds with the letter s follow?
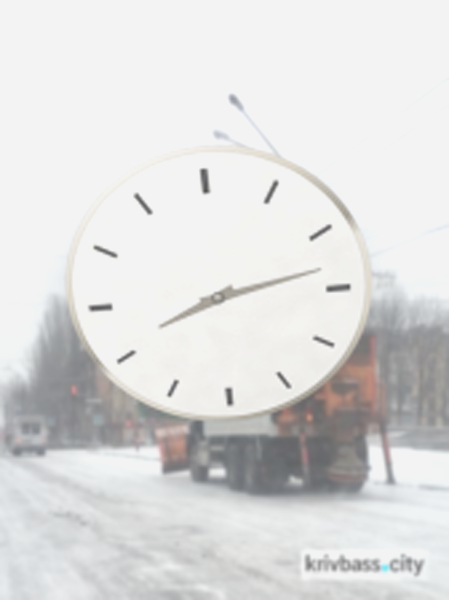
8h13
